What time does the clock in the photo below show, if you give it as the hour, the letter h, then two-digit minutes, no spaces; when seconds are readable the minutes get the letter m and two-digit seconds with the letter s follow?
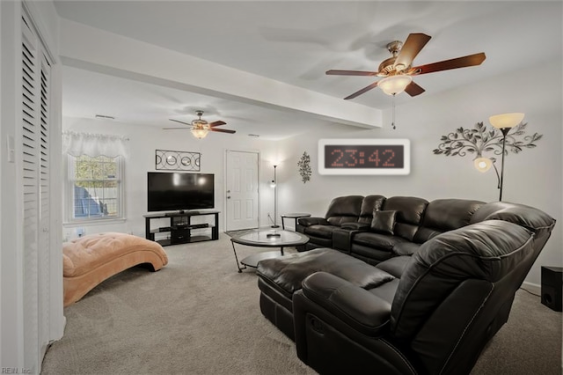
23h42
